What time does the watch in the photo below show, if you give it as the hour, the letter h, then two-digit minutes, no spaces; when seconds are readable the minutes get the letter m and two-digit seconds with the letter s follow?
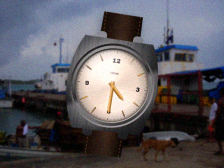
4h30
